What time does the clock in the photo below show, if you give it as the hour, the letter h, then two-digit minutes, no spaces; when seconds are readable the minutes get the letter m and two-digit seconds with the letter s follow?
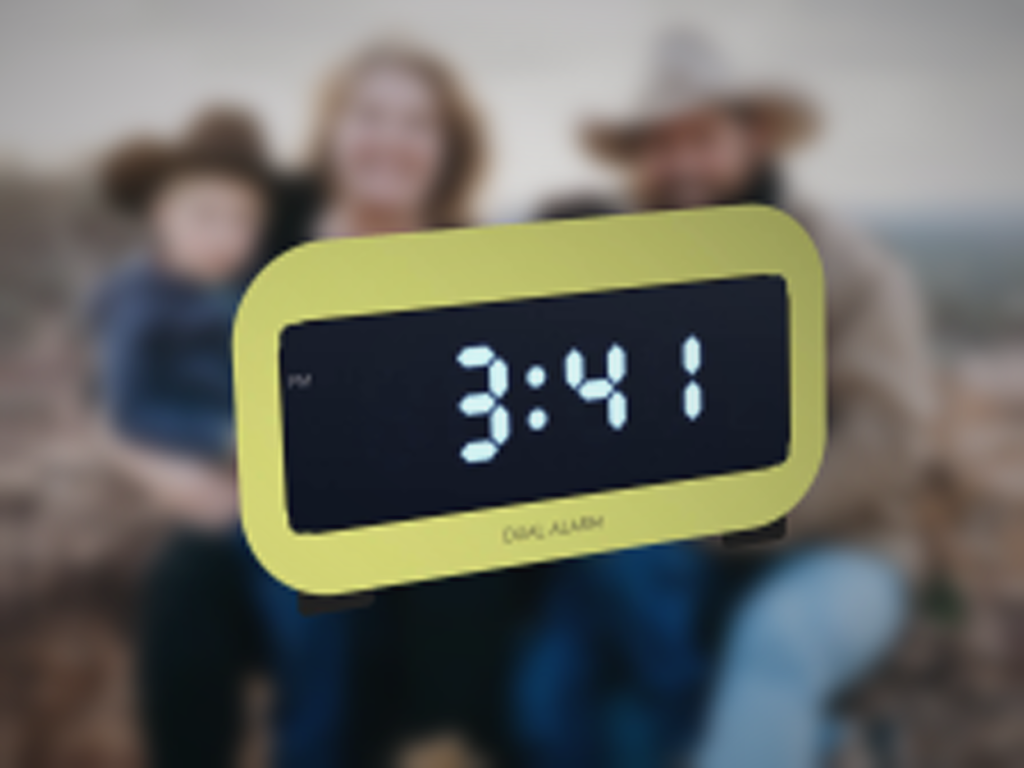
3h41
